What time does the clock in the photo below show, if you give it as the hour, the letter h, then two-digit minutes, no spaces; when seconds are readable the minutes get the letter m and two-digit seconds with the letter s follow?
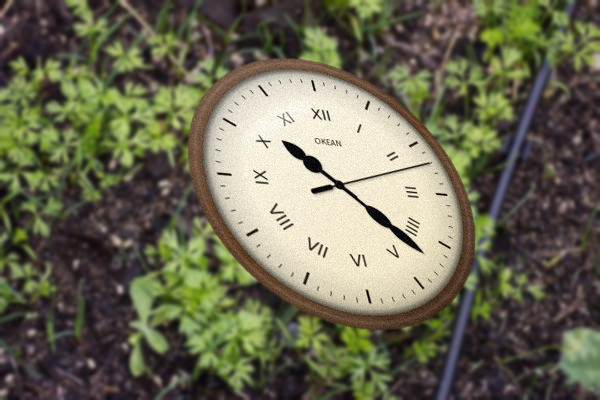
10h22m12s
